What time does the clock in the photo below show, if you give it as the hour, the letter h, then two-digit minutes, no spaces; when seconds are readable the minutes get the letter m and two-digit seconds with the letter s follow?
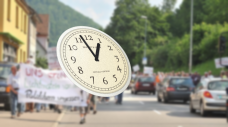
12h57
